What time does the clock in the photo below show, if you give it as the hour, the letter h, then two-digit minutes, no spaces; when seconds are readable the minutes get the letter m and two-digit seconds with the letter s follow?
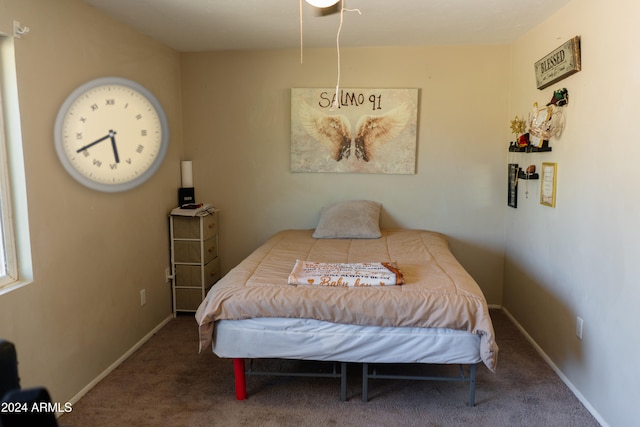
5h41
